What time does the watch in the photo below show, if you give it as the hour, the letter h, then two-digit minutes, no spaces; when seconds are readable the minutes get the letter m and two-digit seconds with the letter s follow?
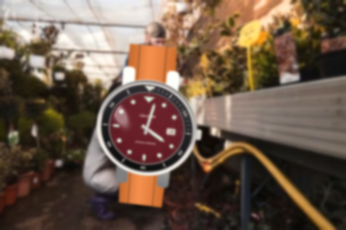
4h02
